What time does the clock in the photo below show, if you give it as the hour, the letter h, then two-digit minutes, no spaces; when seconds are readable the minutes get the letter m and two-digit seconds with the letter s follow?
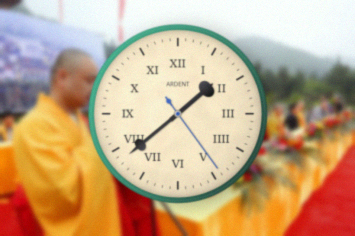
1h38m24s
